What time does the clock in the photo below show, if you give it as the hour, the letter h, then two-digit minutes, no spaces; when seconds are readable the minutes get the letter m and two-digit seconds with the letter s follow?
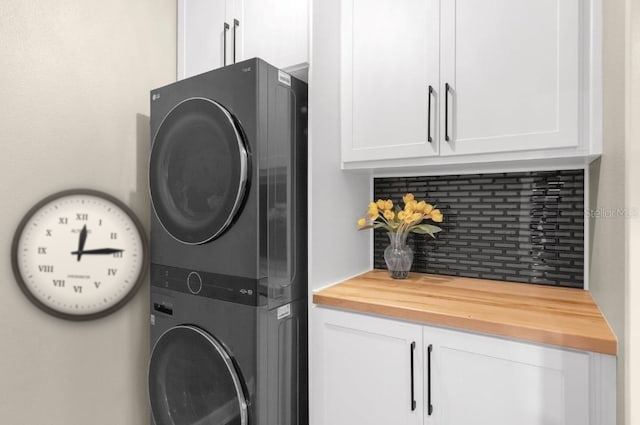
12h14
